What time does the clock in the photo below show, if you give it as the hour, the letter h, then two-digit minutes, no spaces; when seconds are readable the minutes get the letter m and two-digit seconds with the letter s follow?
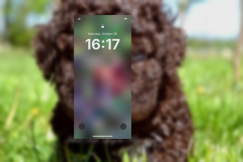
16h17
